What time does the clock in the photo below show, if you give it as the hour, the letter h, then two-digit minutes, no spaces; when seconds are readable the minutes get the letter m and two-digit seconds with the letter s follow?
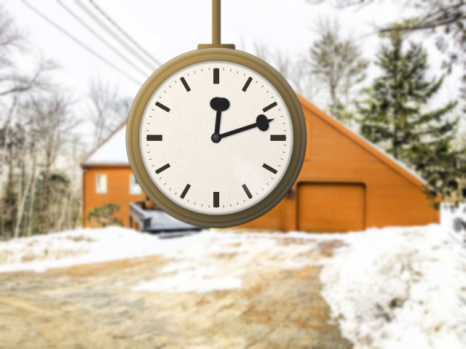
12h12
